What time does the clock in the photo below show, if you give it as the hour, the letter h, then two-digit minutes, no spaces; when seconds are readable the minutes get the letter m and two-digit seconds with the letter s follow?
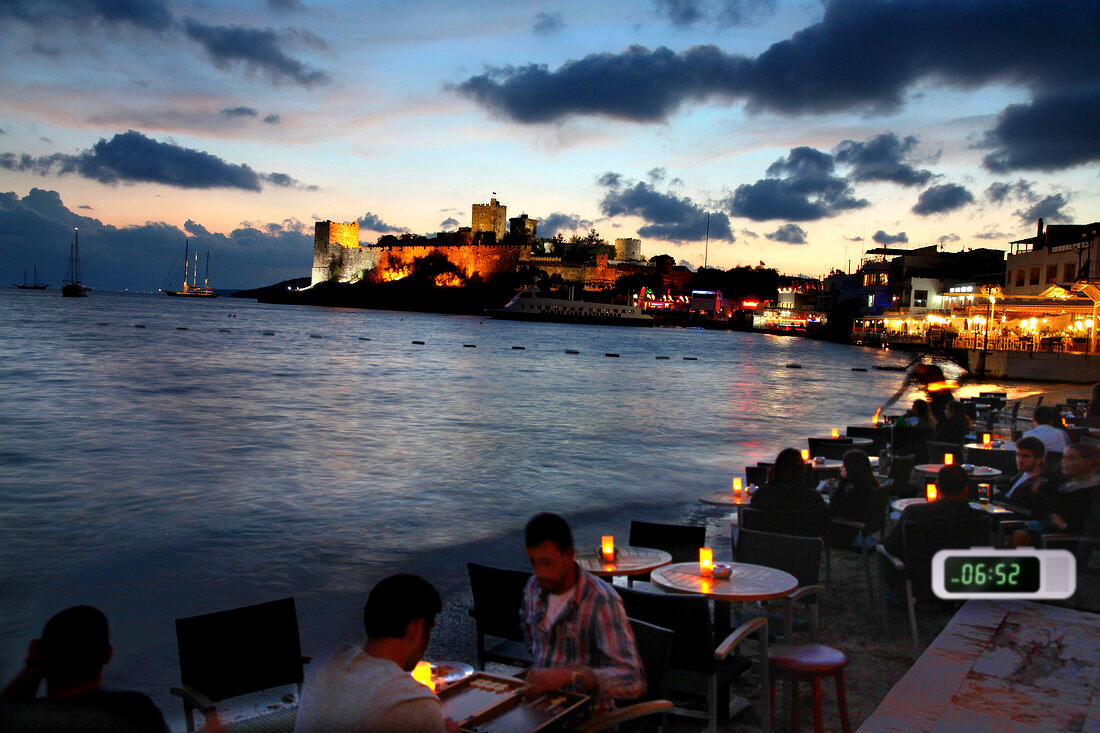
6h52
